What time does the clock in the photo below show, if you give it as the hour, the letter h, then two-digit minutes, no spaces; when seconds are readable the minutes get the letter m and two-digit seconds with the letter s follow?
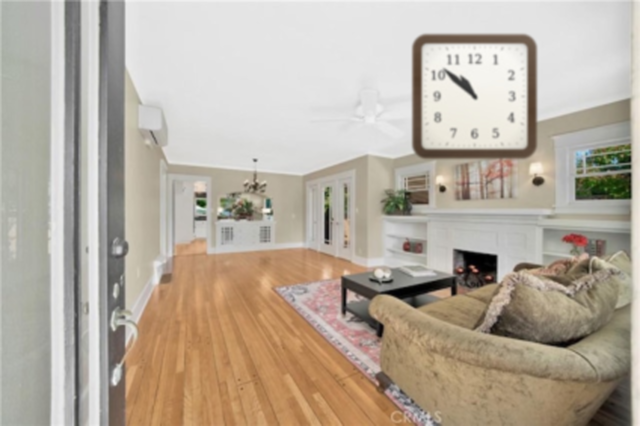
10h52
